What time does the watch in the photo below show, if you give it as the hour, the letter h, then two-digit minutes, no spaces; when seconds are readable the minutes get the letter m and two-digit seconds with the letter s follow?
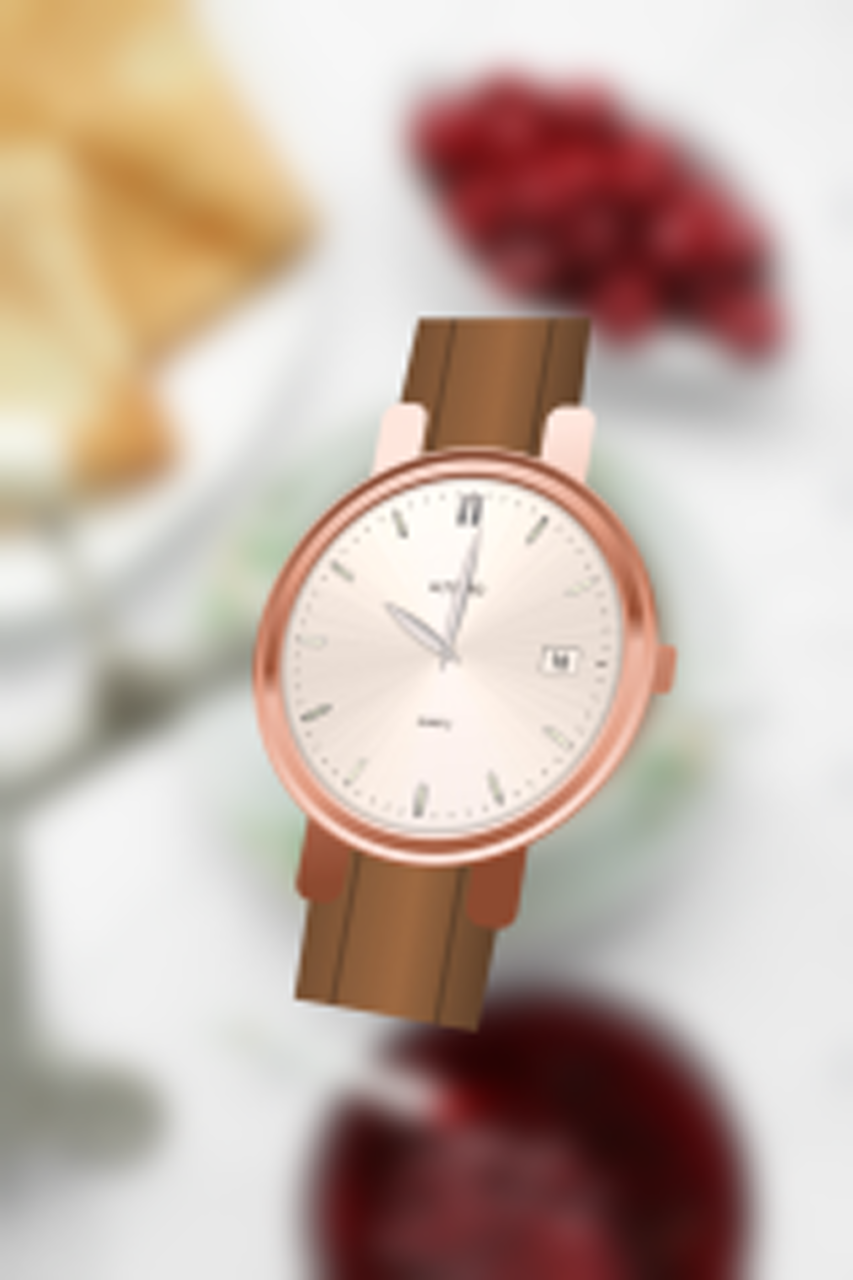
10h01
